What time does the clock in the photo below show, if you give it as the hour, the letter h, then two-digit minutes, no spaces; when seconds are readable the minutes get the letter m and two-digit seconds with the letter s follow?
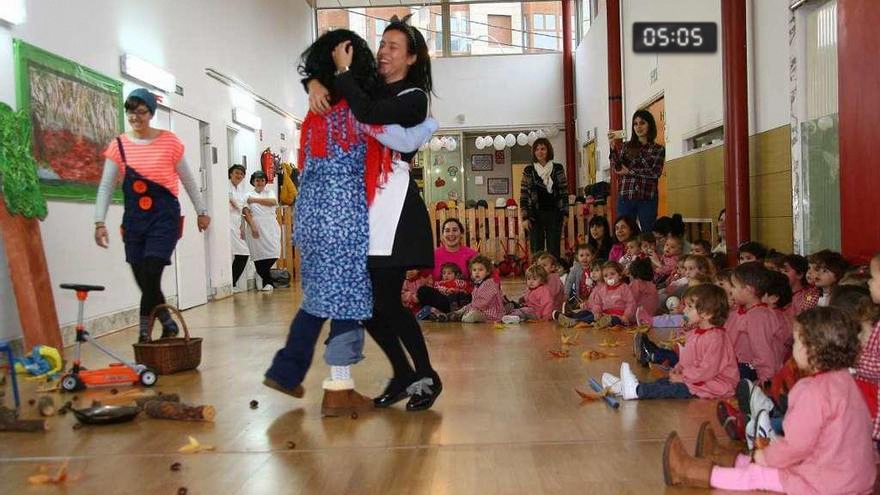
5h05
